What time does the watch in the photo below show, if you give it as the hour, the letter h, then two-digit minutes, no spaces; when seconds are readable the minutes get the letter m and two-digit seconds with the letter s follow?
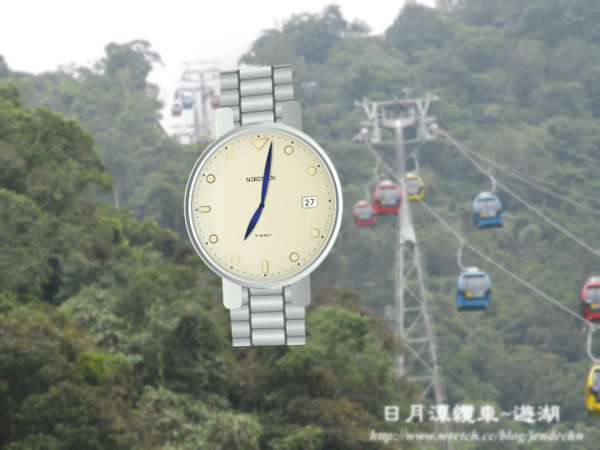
7h02
